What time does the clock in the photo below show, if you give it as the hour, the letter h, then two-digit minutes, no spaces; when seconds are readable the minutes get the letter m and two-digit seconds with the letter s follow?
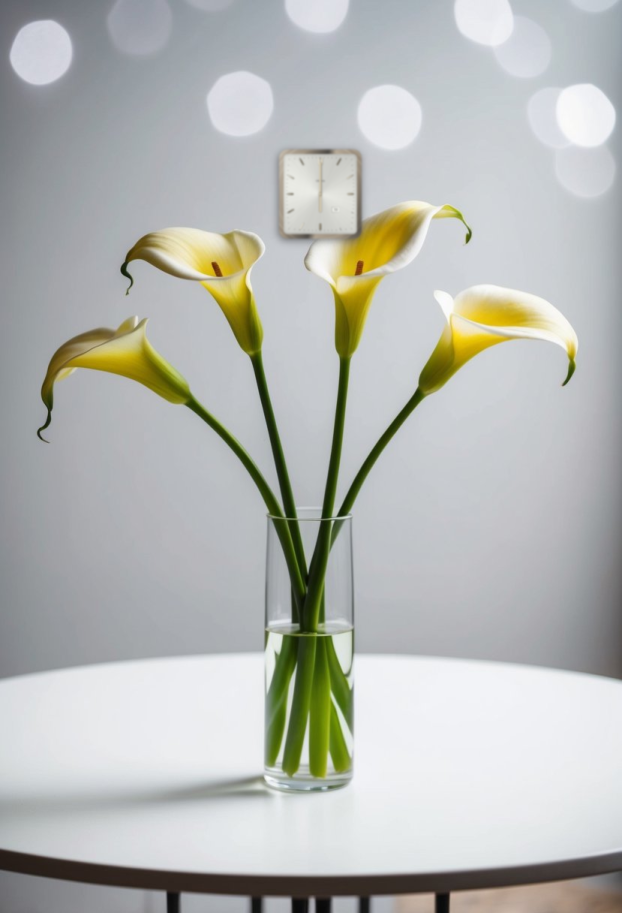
6h00
